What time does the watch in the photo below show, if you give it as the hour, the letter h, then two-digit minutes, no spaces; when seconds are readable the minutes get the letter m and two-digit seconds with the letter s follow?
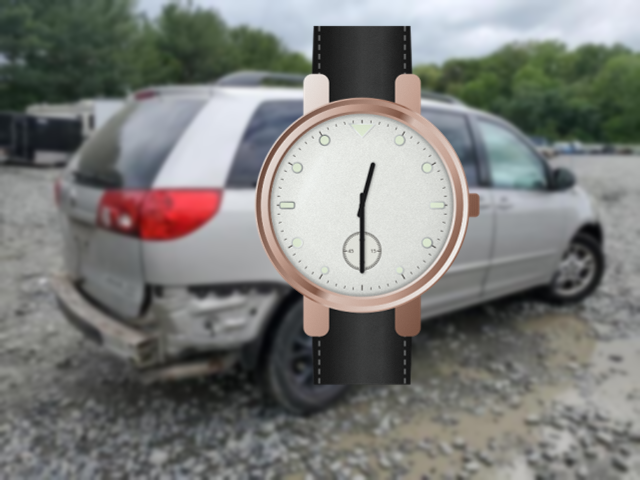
12h30
